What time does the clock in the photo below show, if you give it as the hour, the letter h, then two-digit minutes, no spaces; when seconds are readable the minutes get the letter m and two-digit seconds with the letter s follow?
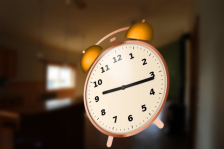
9h16
